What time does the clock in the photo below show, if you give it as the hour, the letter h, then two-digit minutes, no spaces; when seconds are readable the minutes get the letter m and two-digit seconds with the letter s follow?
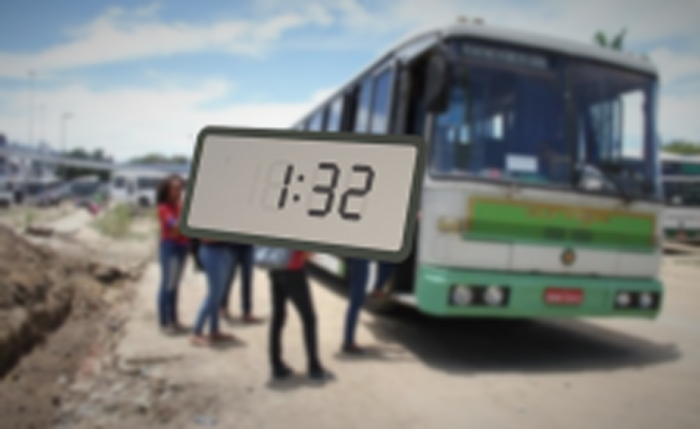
1h32
